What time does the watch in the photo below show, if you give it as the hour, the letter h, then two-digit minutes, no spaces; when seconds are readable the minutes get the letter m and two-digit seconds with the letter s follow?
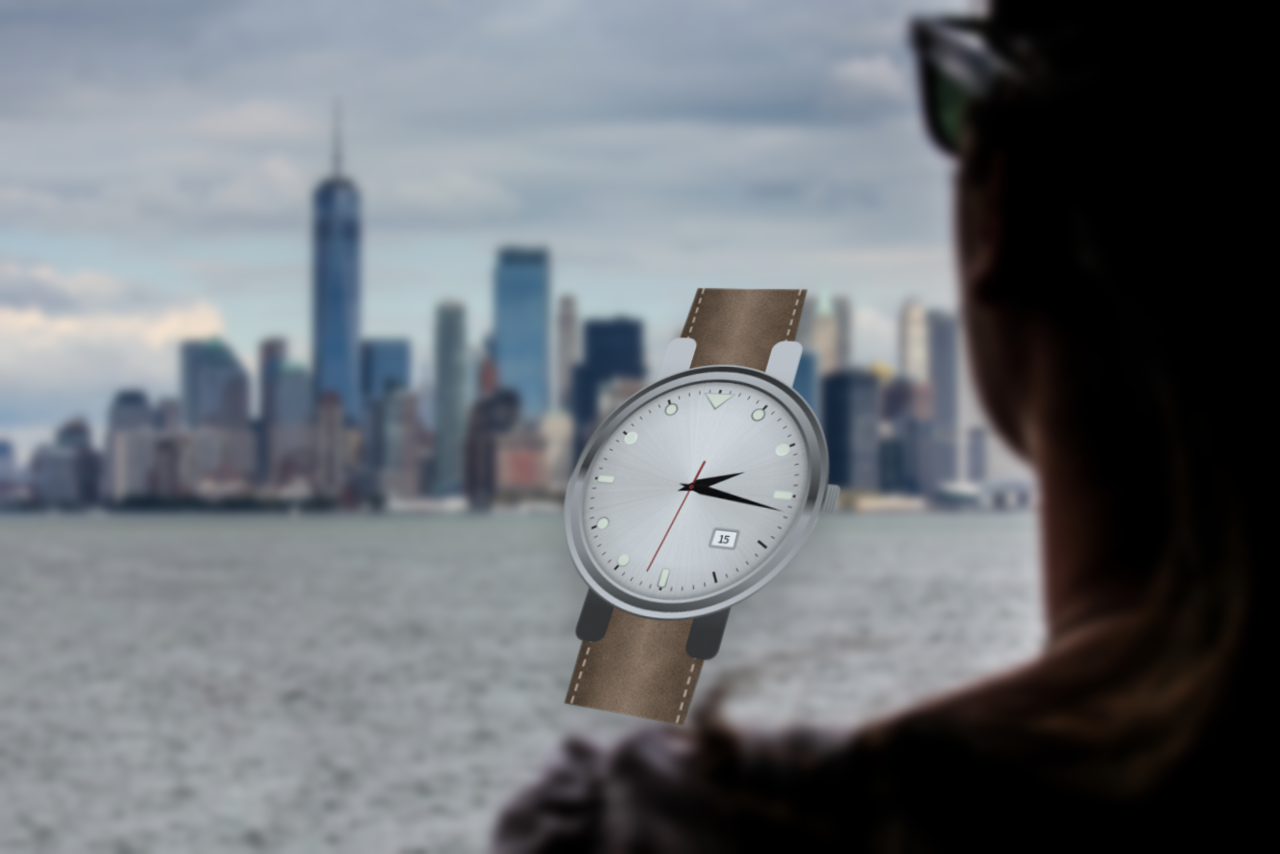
2h16m32s
